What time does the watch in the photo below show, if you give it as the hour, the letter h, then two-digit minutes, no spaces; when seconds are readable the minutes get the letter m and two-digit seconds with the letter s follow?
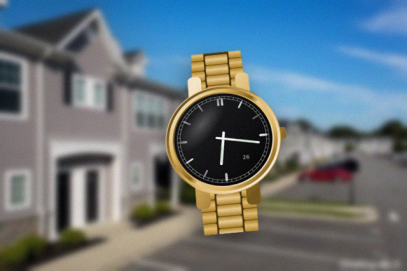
6h17
